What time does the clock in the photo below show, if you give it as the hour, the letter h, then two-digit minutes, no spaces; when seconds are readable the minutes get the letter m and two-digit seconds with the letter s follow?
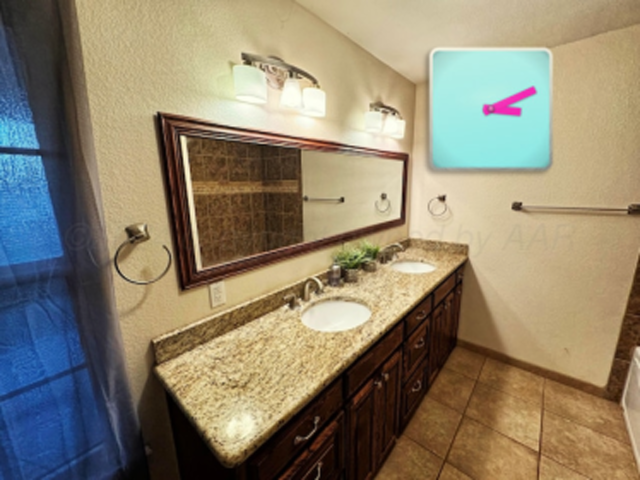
3h11
